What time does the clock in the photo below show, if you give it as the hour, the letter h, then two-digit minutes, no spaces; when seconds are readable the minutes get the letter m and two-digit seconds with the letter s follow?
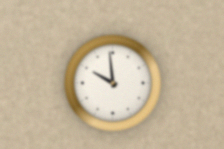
9h59
